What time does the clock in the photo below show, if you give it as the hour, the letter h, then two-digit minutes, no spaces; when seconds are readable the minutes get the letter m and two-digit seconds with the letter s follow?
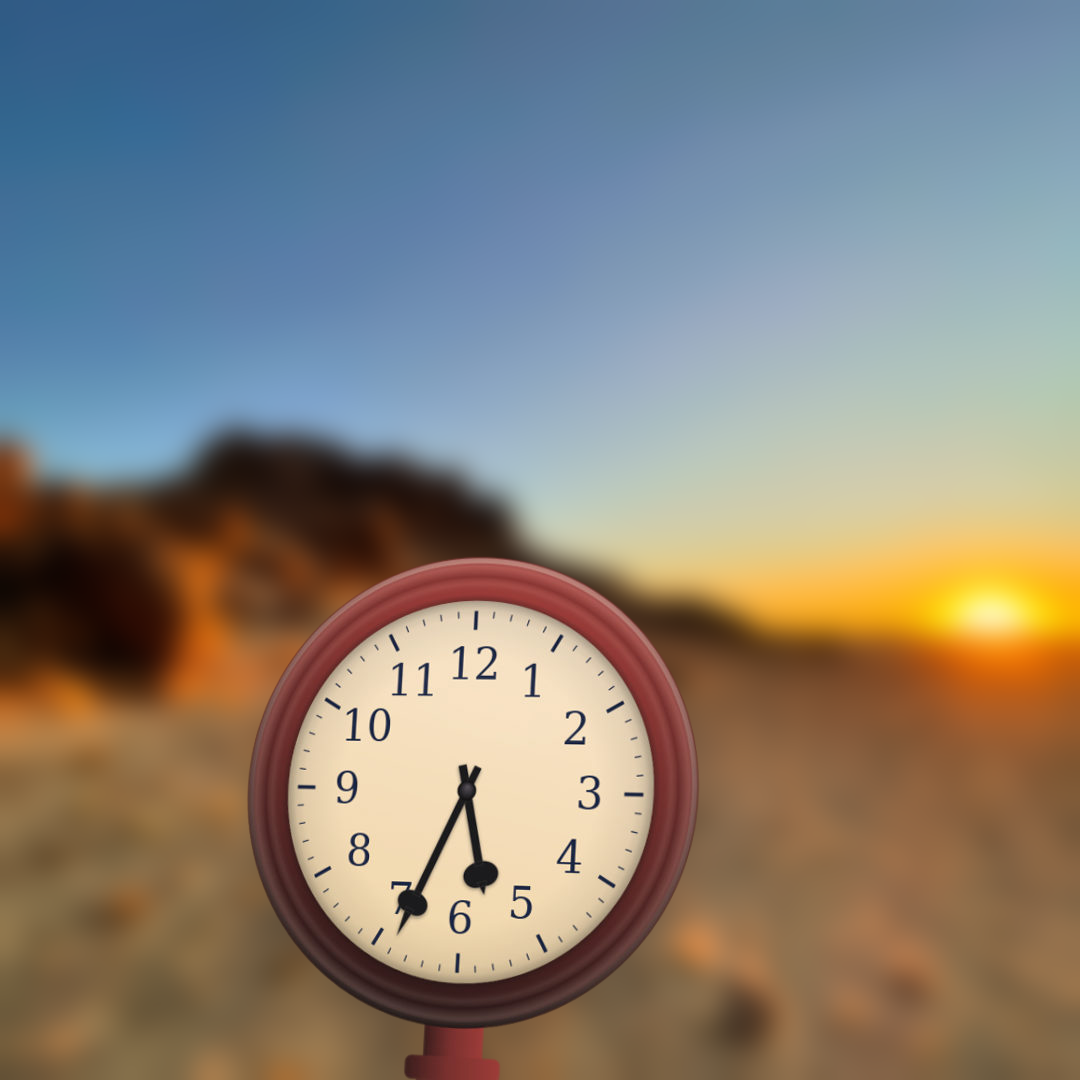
5h34
